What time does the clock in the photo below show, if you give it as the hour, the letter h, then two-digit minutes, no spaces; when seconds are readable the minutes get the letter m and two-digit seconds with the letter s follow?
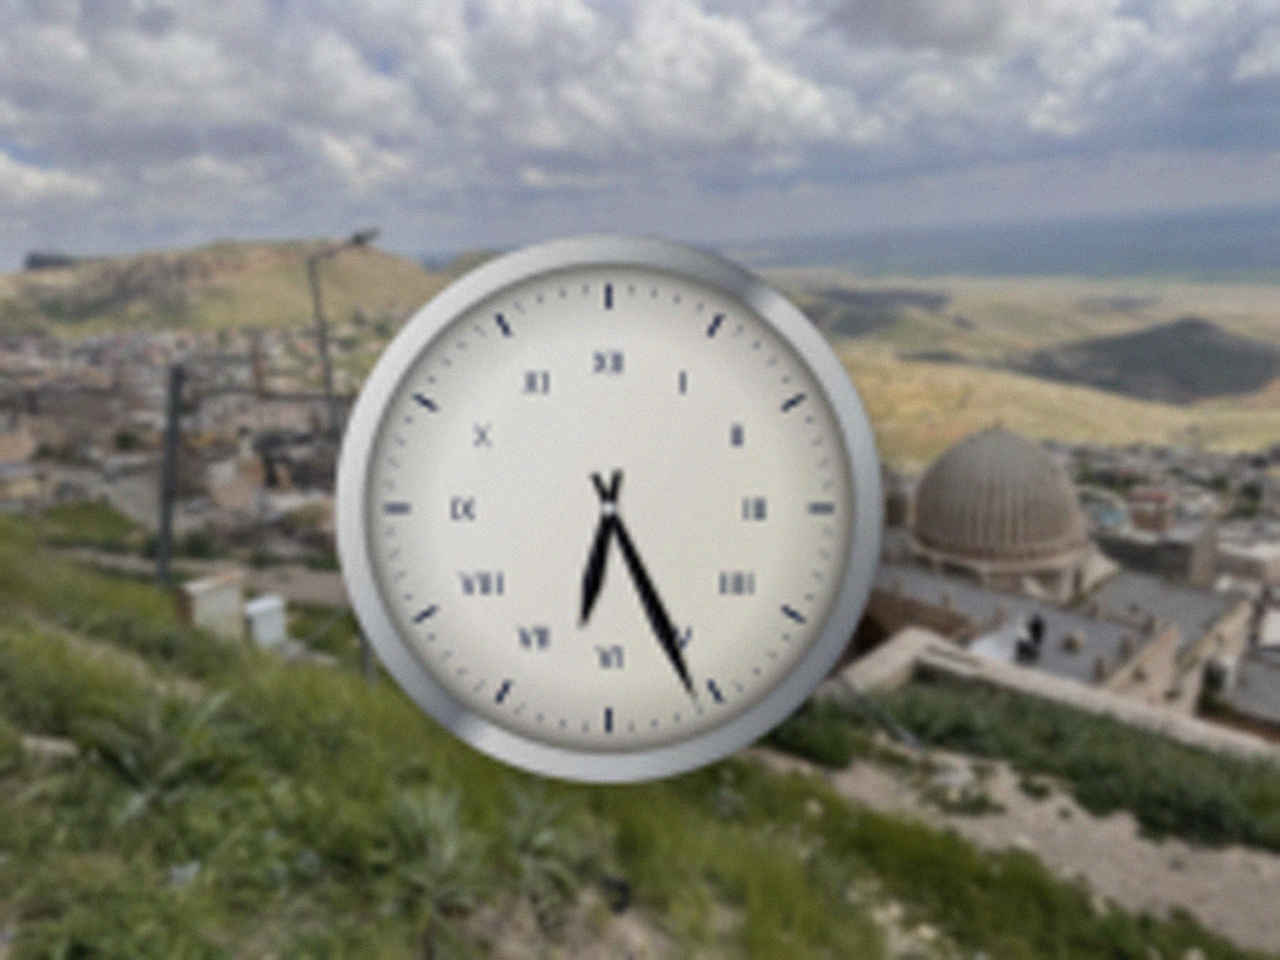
6h26
